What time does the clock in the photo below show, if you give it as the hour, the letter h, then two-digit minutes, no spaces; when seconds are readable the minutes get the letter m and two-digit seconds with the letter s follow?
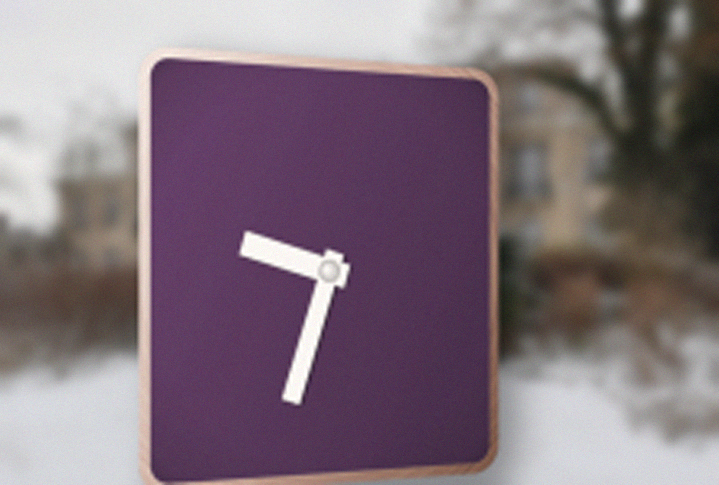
9h33
